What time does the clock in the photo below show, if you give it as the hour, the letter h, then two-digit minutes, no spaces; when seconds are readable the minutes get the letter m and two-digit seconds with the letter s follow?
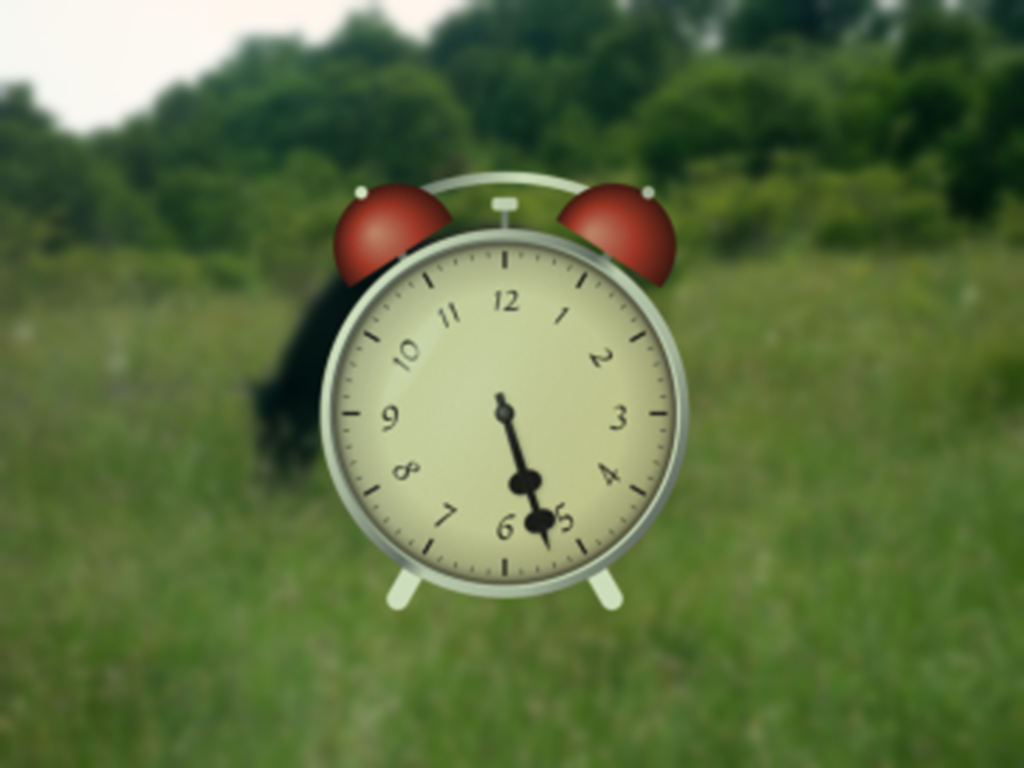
5h27
